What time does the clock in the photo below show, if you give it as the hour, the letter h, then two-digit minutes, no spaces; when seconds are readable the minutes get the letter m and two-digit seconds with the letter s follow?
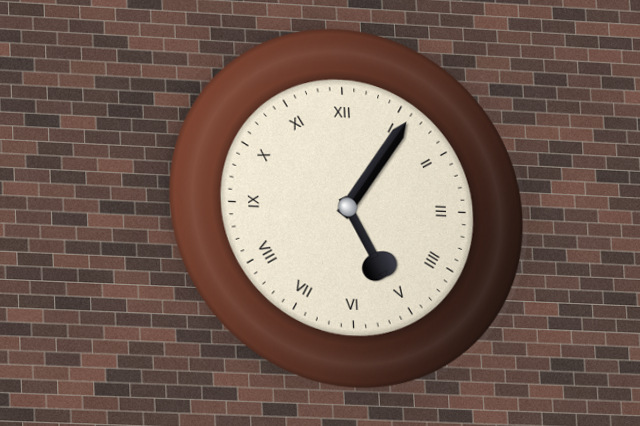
5h06
